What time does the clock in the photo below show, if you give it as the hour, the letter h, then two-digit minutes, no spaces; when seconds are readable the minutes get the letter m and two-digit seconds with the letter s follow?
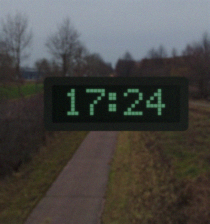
17h24
